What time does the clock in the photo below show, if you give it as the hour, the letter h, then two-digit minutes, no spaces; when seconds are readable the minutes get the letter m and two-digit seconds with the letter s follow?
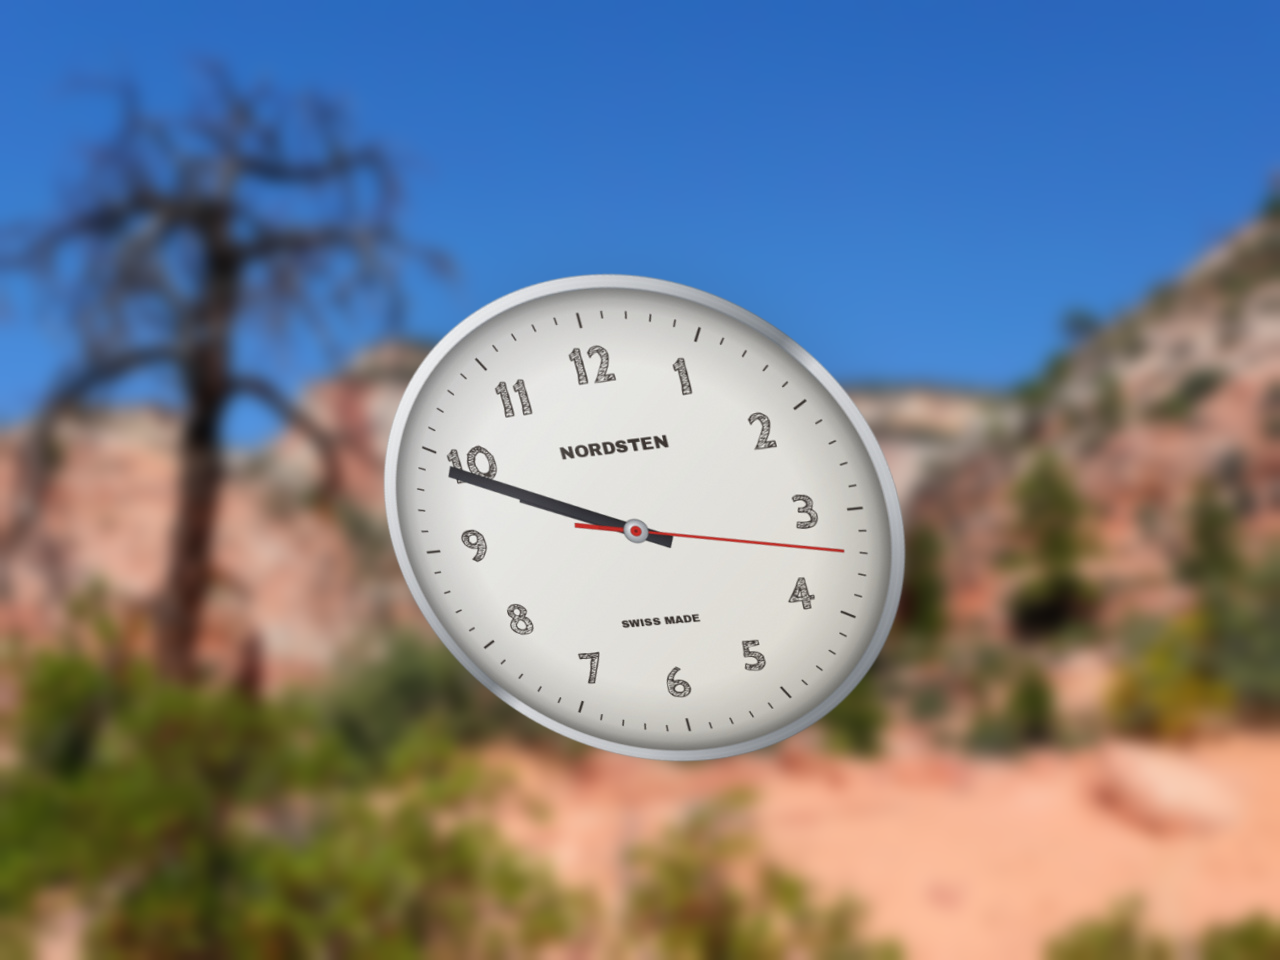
9h49m17s
